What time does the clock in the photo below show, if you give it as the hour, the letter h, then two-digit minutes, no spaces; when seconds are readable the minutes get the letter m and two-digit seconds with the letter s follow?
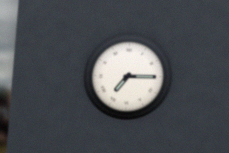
7h15
